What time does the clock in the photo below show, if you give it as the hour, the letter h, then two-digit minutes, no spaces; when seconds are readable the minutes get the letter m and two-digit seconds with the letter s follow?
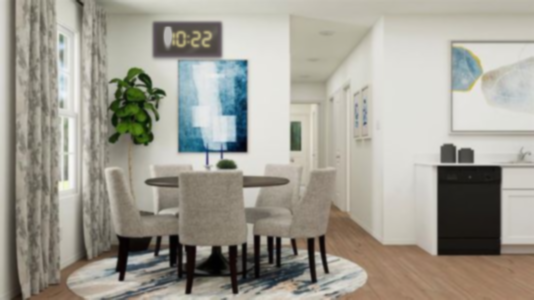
10h22
